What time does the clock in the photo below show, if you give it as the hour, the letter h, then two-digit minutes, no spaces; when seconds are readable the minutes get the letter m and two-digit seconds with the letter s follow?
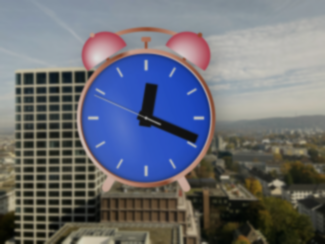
12h18m49s
